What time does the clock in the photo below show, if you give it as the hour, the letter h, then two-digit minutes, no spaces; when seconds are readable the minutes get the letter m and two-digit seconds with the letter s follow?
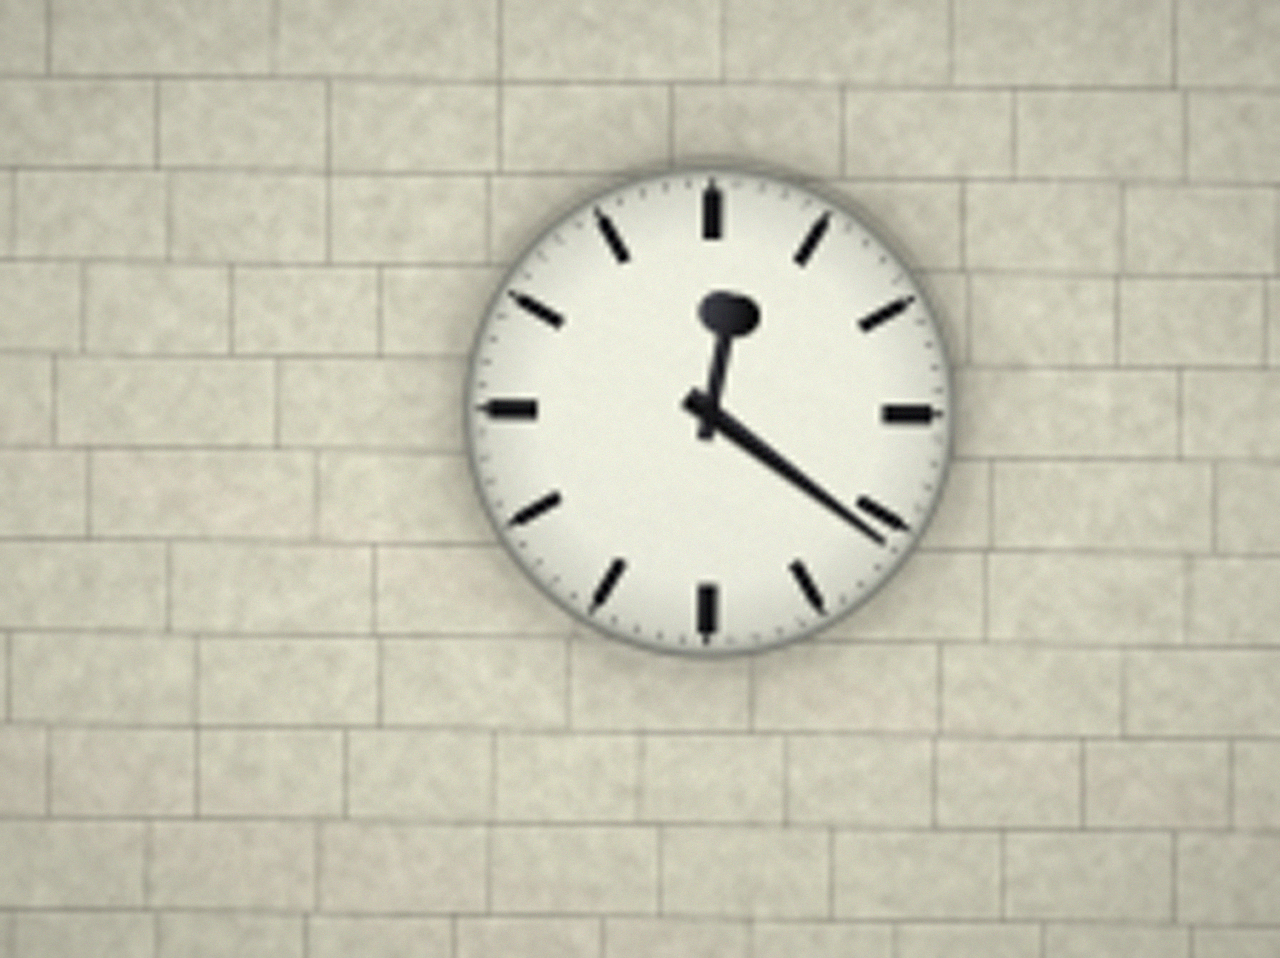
12h21
